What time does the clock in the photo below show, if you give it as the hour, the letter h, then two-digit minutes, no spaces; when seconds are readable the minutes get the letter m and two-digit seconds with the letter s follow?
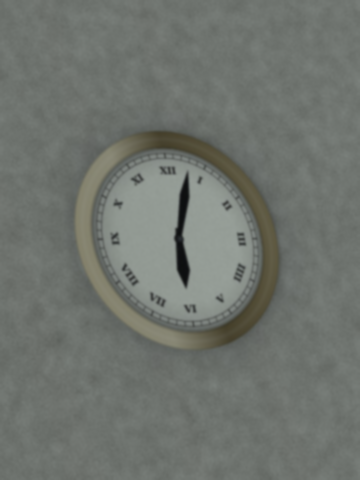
6h03
